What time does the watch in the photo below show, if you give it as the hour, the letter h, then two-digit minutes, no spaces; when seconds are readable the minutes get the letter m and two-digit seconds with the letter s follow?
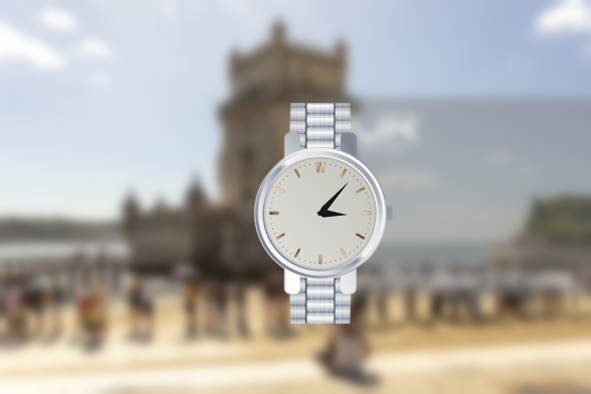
3h07
